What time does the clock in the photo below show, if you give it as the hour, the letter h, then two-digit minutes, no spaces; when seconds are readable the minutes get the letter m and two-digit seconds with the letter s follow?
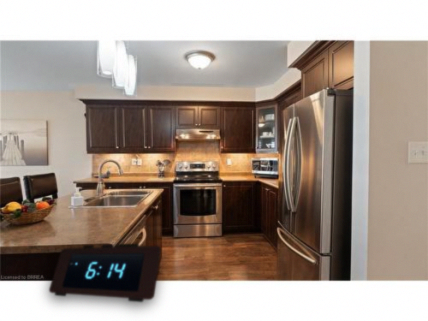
6h14
